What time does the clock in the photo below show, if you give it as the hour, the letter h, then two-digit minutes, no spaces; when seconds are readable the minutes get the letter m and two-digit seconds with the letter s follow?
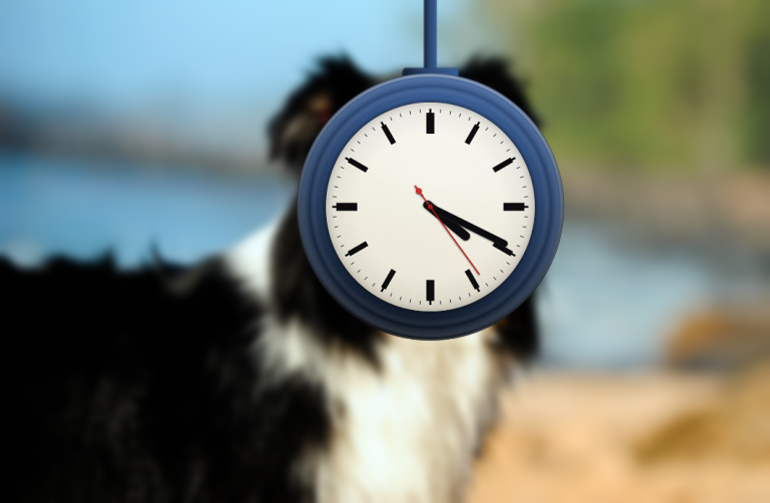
4h19m24s
